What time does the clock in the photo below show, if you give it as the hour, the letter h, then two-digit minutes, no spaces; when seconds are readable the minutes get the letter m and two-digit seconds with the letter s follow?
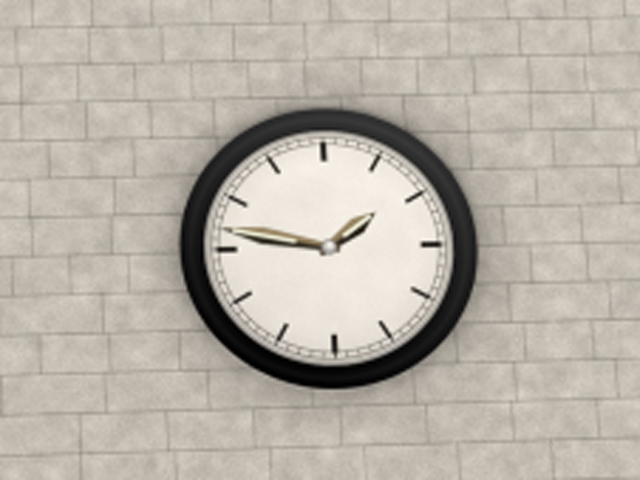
1h47
